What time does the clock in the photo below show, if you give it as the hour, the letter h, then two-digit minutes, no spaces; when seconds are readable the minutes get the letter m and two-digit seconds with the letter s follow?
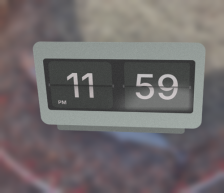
11h59
